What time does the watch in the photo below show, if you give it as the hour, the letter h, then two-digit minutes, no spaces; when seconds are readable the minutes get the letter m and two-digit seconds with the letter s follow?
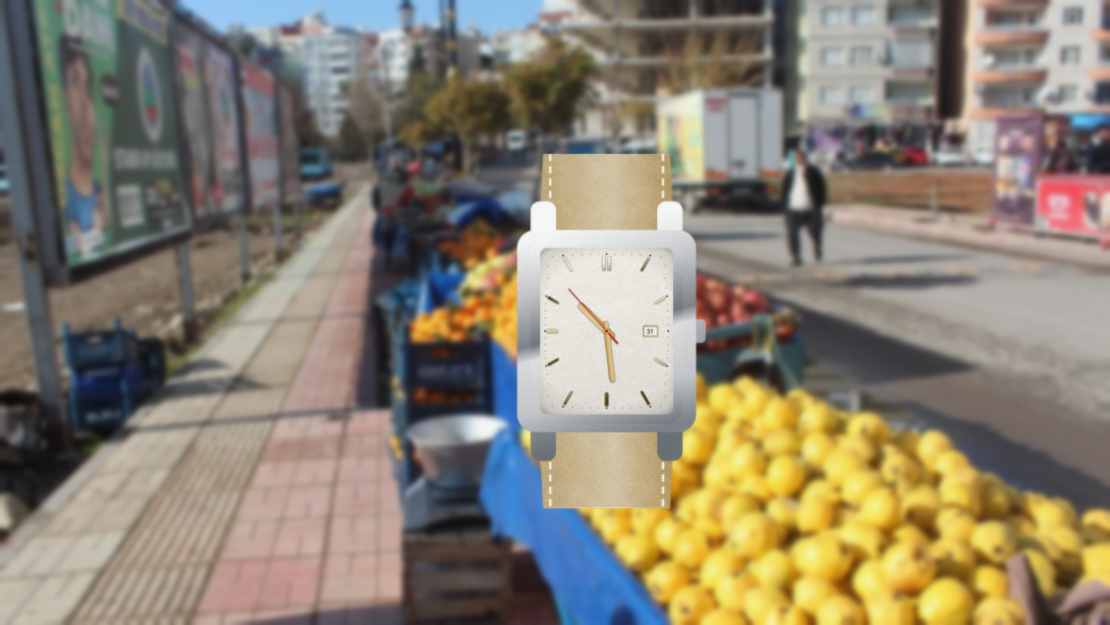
10h28m53s
